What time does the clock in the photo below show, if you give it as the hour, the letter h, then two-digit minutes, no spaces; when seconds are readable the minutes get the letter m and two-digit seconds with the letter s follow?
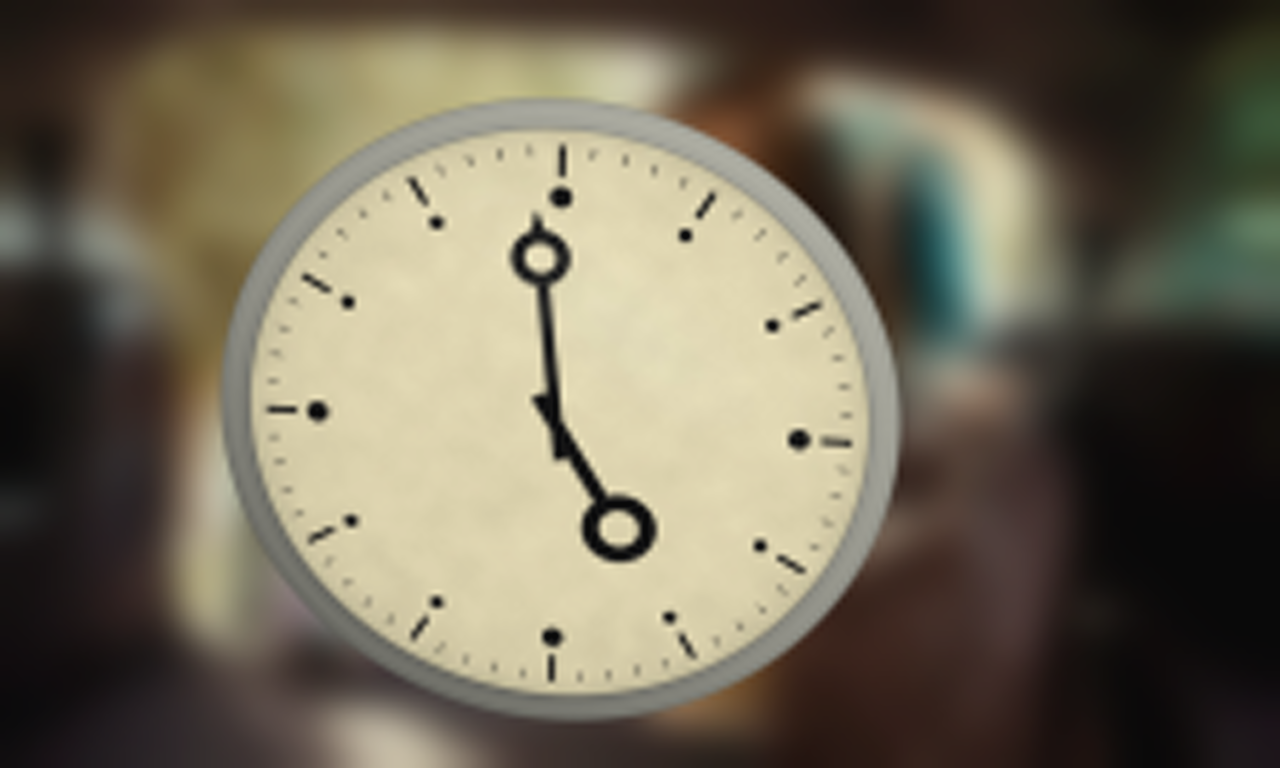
4h59
